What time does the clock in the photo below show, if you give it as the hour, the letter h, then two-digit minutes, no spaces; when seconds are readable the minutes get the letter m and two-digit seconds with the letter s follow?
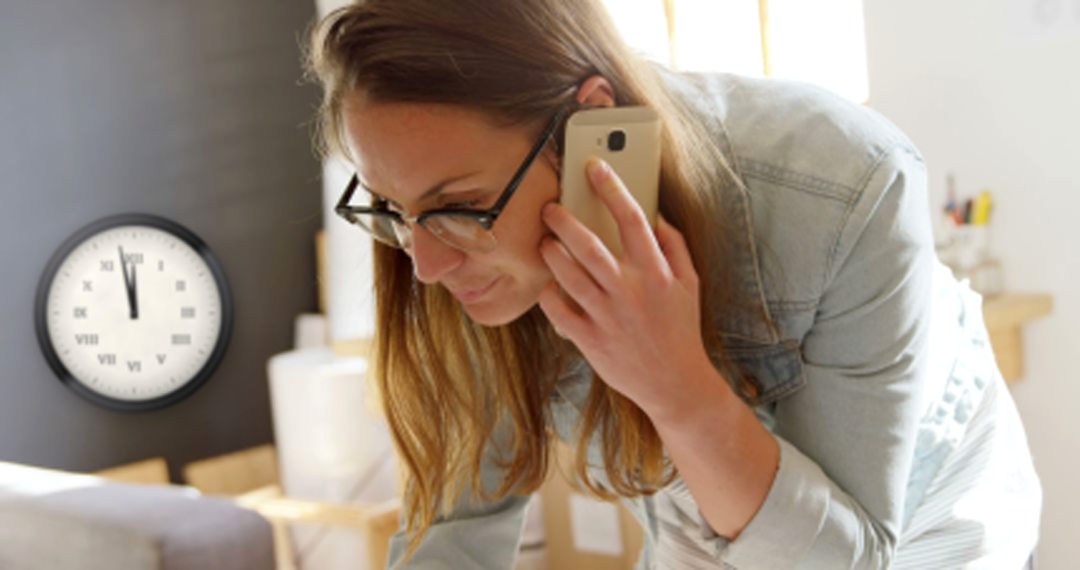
11h58
